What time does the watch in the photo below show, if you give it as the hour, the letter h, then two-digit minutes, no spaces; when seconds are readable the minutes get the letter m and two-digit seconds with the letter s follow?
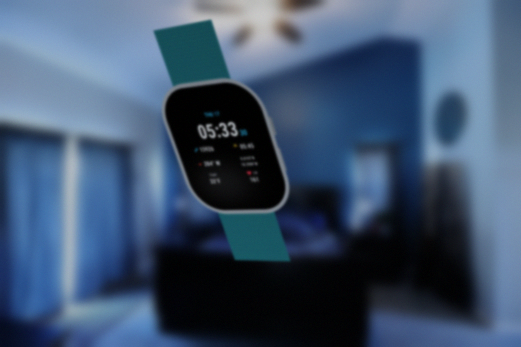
5h33
